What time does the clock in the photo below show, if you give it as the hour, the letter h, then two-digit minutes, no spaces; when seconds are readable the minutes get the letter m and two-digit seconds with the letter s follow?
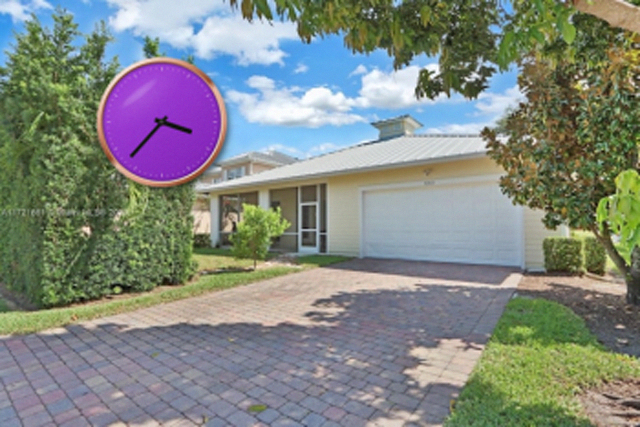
3h37
